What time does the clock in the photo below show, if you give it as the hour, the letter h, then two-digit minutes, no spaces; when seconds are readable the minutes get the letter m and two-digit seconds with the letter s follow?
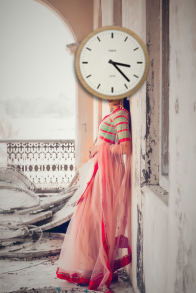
3h23
